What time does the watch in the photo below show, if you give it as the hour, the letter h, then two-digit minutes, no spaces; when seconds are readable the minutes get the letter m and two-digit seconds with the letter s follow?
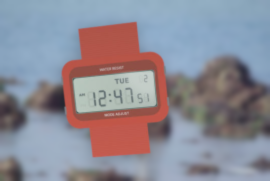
12h47m51s
